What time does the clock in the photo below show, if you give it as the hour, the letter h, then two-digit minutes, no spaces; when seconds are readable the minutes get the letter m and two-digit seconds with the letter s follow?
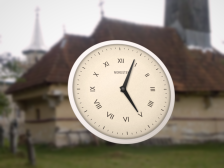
5h04
